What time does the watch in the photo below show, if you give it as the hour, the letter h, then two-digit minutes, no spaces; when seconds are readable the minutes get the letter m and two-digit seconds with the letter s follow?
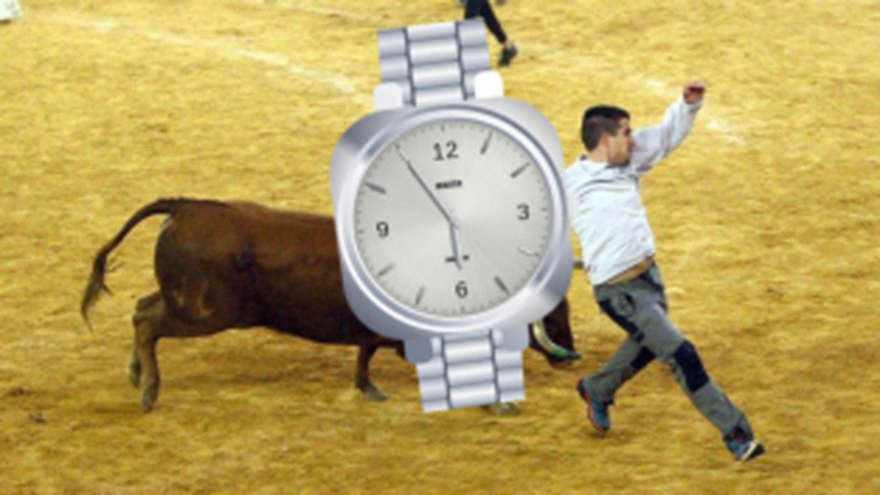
5h55
